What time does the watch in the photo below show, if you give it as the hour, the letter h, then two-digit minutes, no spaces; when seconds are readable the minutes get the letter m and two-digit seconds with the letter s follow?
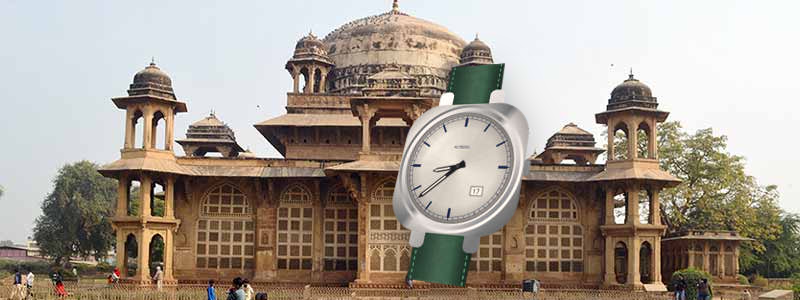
8h38
